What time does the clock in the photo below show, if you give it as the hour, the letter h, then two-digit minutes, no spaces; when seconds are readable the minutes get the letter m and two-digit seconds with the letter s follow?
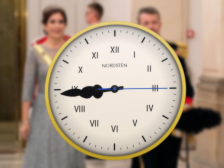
8h44m15s
